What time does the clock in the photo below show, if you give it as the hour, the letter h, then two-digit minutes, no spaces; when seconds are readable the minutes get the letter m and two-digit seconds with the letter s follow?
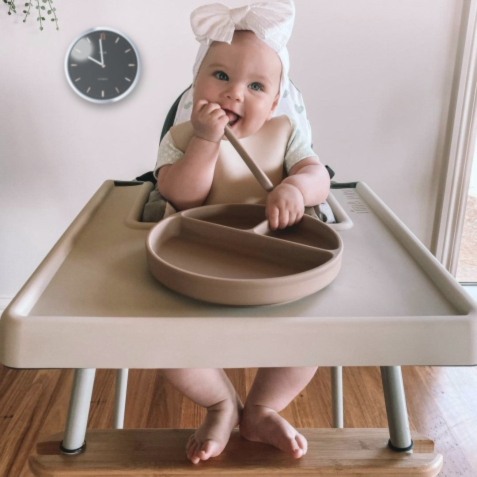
9h59
